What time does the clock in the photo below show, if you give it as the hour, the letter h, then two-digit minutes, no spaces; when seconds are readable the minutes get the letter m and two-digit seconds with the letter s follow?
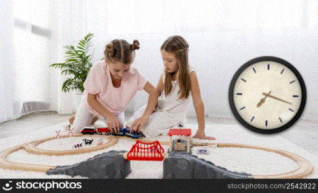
7h18
